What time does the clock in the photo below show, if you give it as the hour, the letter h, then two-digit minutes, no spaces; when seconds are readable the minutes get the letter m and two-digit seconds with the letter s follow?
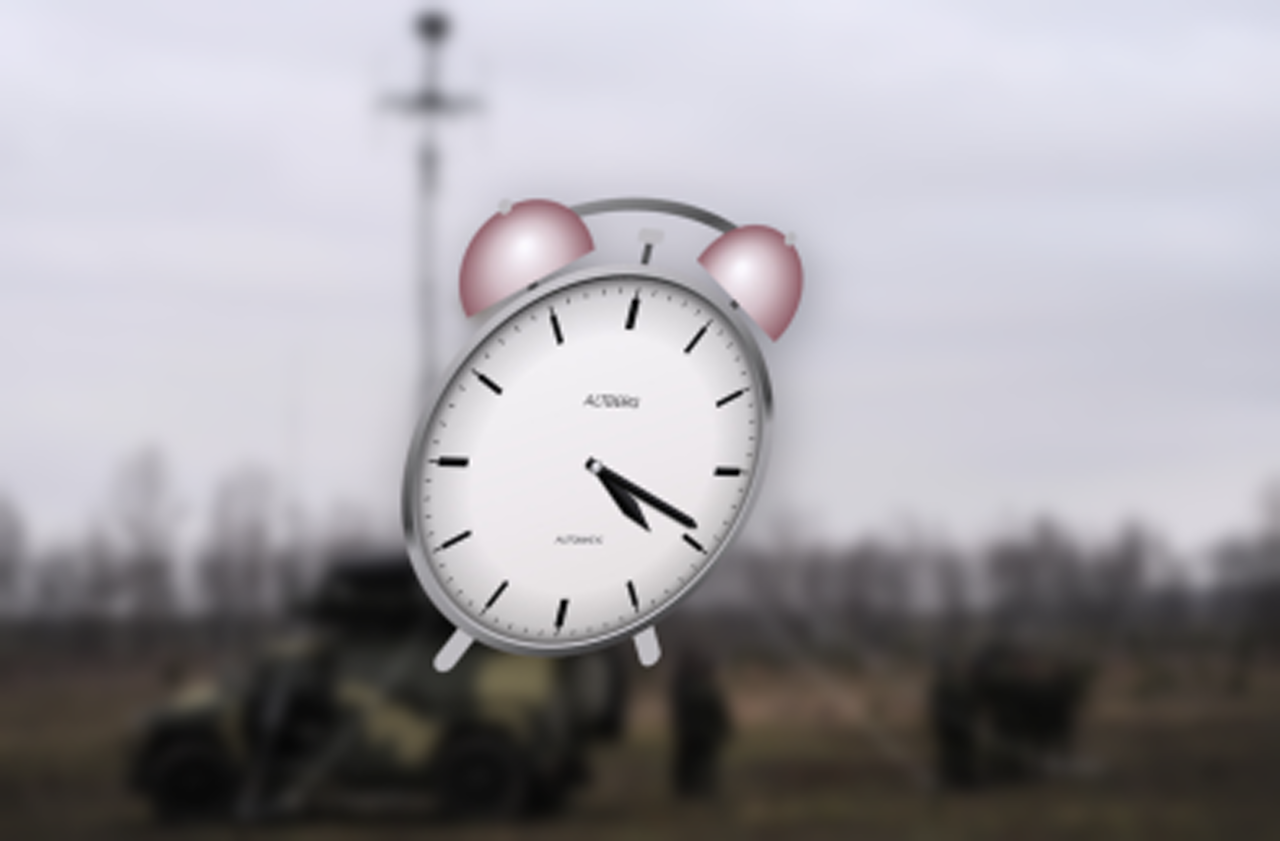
4h19
